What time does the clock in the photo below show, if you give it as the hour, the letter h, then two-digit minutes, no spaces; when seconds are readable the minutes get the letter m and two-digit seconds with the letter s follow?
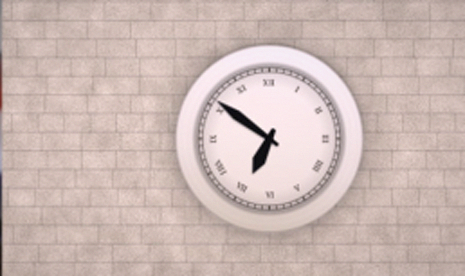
6h51
